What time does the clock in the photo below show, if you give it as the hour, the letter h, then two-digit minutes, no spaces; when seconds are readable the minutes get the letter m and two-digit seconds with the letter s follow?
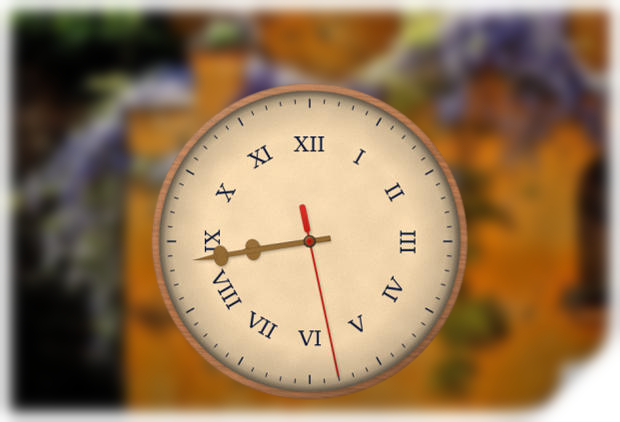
8h43m28s
